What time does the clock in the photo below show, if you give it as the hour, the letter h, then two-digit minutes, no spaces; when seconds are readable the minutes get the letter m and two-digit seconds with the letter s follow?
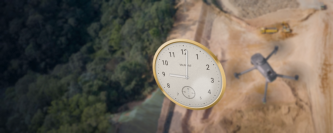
9h01
